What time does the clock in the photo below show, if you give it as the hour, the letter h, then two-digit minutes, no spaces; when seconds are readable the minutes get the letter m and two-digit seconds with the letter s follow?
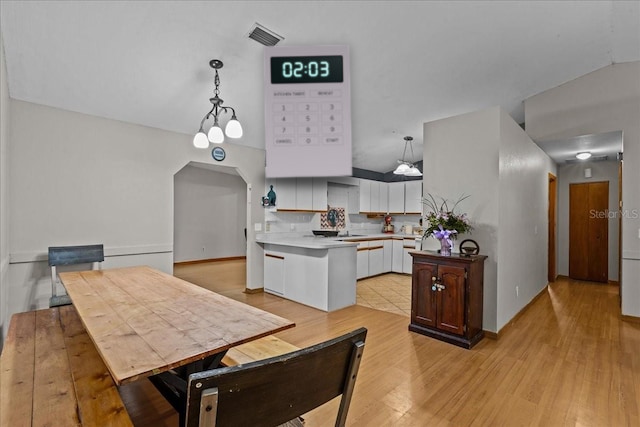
2h03
